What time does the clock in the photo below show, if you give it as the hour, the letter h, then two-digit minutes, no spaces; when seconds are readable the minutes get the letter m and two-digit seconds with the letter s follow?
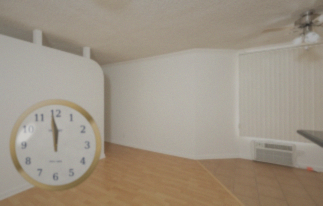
11h59
